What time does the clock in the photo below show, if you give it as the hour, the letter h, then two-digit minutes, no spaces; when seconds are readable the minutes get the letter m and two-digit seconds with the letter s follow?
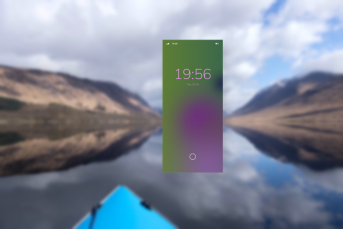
19h56
